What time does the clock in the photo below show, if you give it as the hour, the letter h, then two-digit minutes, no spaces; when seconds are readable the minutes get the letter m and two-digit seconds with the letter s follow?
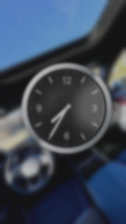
7h35
